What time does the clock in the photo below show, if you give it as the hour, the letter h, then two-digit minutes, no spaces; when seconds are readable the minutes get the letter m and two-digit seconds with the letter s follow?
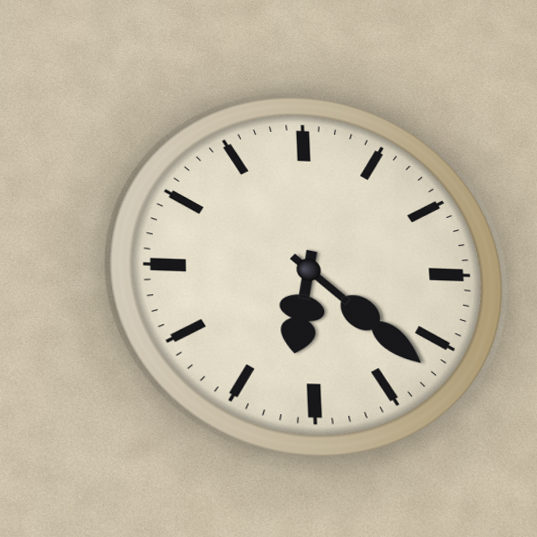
6h22
